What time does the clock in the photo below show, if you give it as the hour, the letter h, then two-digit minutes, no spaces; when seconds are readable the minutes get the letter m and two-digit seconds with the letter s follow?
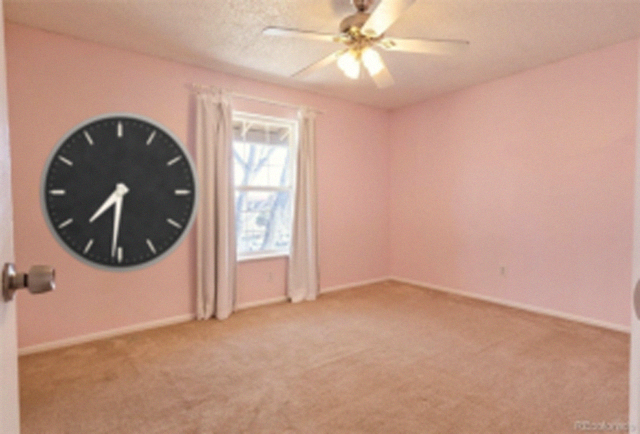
7h31
